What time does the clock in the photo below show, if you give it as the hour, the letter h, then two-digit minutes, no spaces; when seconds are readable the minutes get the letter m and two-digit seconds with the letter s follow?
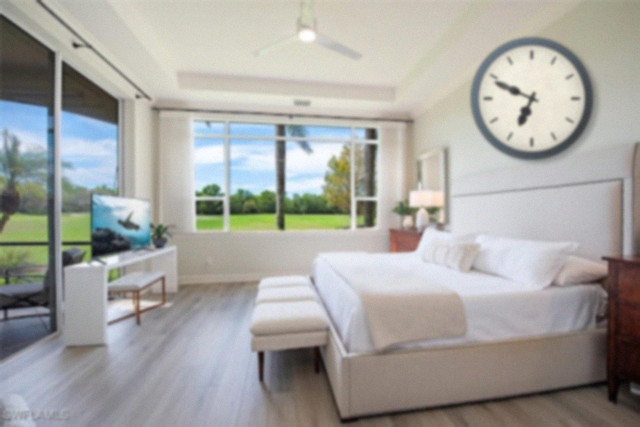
6h49
